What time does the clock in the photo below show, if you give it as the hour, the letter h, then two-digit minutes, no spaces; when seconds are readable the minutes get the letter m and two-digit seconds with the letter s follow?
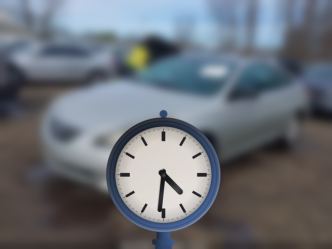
4h31
